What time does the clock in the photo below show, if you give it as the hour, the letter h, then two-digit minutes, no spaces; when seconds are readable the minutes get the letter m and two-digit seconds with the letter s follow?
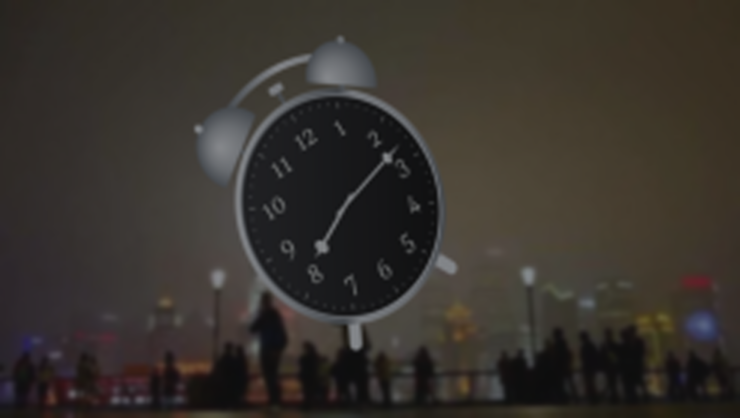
8h13
